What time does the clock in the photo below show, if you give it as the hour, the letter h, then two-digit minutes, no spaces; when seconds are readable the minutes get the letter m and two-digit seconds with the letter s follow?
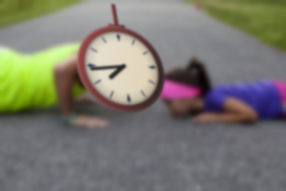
7h44
